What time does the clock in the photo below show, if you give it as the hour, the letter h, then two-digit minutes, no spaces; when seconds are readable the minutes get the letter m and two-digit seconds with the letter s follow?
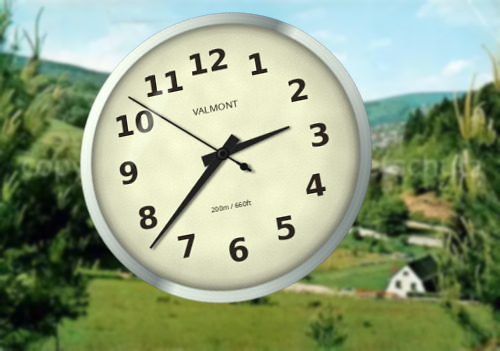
2h37m52s
